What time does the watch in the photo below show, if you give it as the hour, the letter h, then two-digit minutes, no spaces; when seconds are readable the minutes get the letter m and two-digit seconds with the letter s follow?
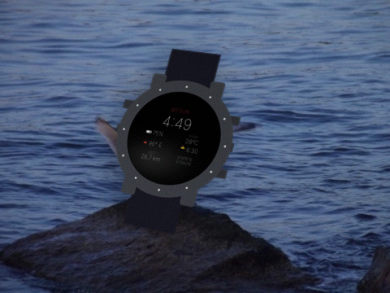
4h49
